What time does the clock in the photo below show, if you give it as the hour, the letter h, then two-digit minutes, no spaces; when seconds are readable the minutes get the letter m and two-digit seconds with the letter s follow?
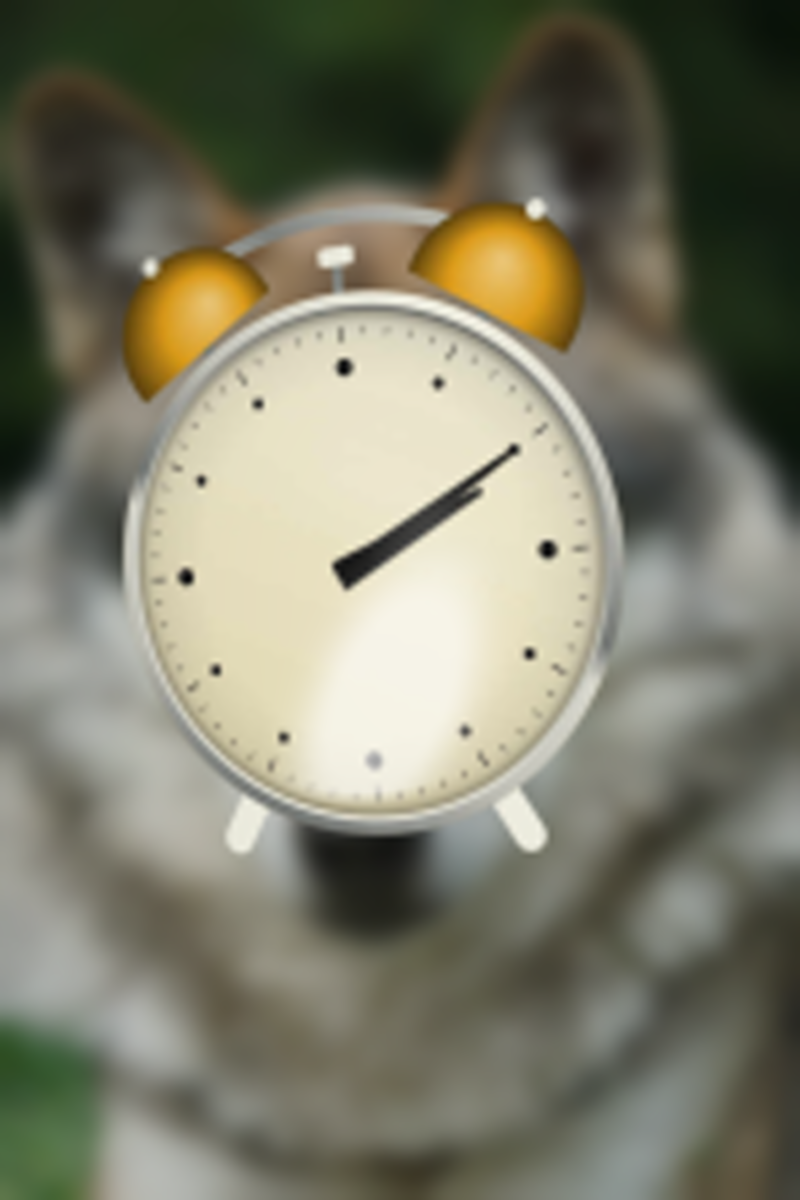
2h10
